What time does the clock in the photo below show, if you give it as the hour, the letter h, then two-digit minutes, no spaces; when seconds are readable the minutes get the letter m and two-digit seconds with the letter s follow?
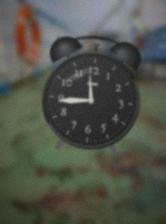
11h44
